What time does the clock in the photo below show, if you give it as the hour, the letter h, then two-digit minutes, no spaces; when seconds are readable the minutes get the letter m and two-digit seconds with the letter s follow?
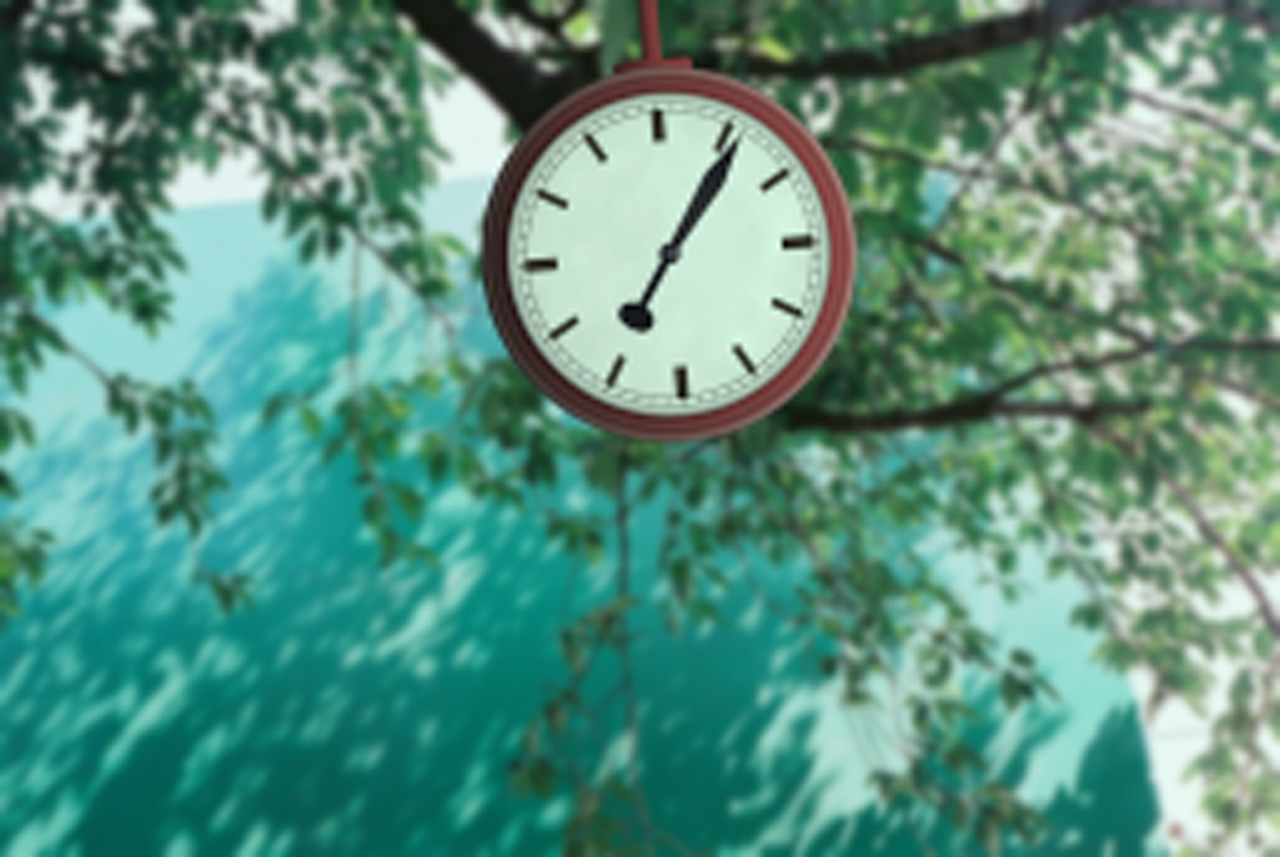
7h06
